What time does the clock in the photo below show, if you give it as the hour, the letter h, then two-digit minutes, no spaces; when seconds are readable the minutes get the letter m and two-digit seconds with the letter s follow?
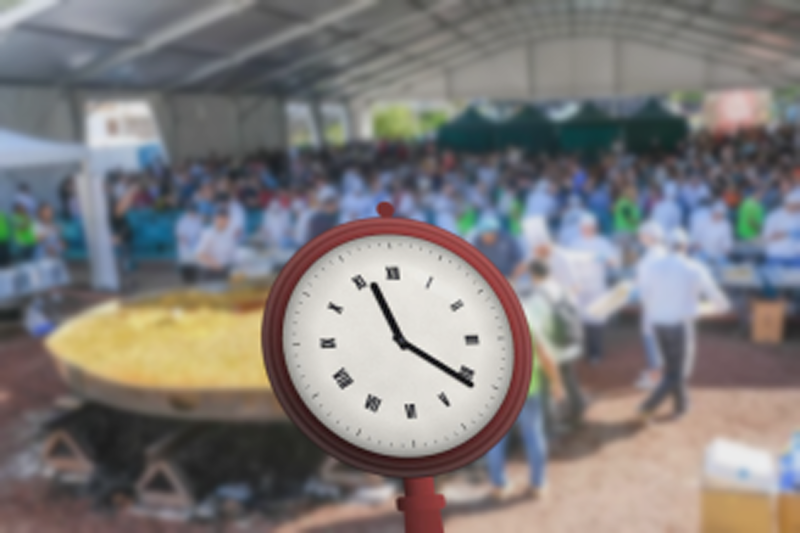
11h21
